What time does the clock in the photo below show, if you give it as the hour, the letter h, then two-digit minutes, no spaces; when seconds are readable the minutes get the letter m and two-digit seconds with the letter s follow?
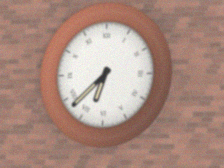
6h38
